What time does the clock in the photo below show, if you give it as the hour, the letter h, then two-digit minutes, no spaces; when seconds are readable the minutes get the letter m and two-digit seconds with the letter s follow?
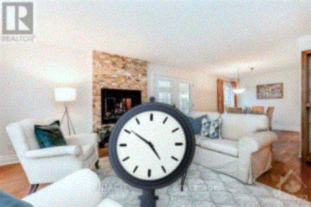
4h51
